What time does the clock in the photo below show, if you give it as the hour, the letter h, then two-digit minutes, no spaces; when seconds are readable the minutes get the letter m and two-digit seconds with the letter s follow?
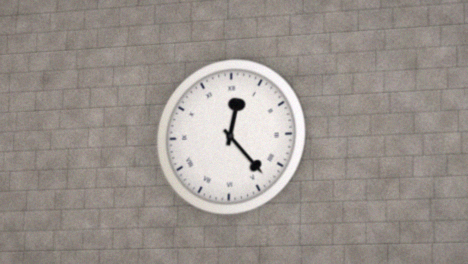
12h23
